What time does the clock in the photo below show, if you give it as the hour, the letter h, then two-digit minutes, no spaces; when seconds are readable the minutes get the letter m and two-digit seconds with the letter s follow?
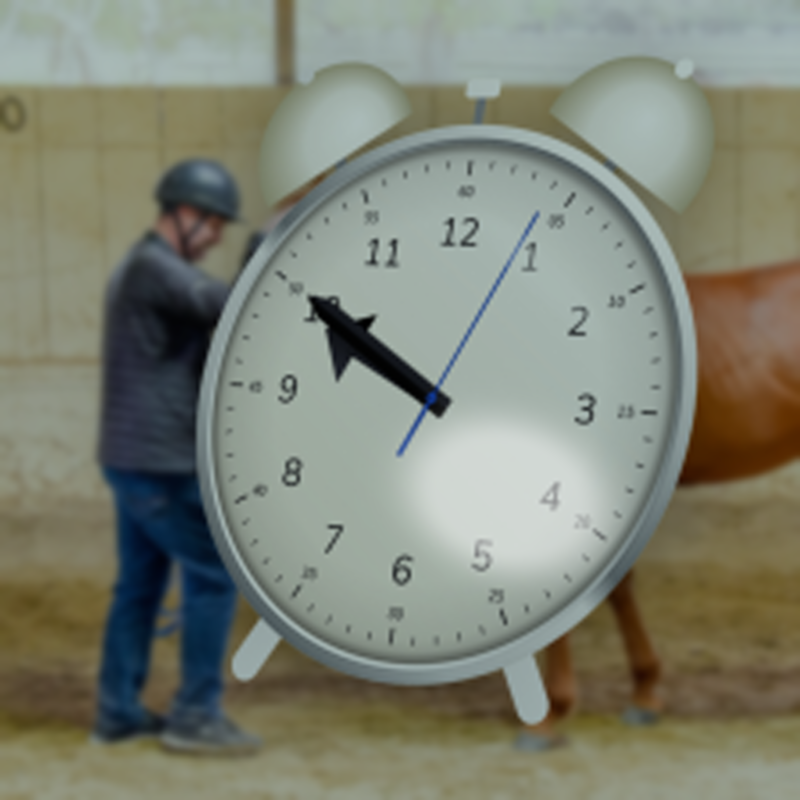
9h50m04s
